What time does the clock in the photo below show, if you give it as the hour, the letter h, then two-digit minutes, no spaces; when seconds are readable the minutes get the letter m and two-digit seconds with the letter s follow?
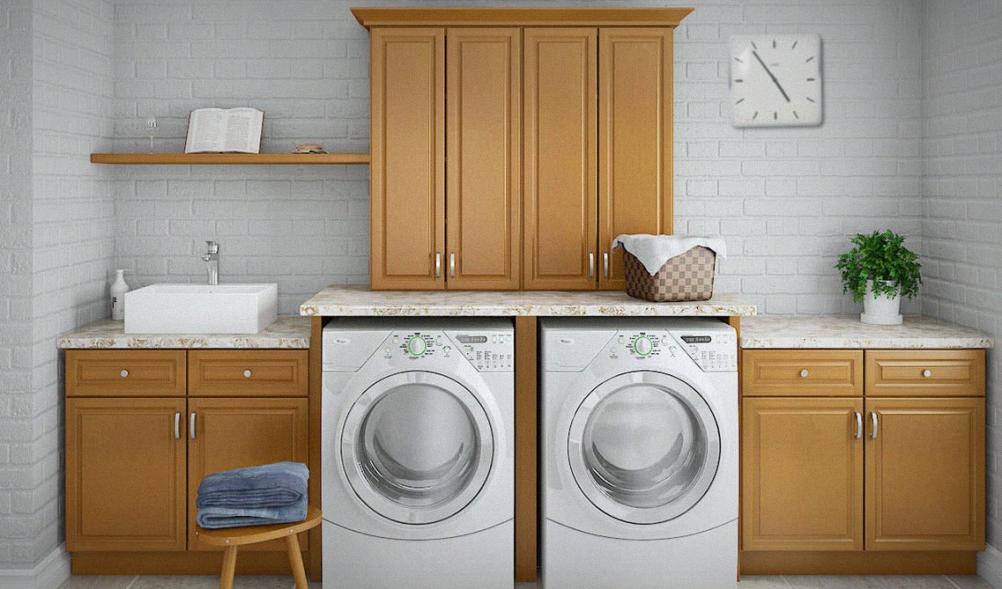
4h54
